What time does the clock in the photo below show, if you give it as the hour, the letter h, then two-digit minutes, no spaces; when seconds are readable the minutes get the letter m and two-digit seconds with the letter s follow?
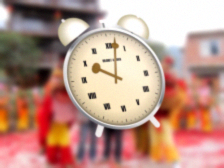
10h02
